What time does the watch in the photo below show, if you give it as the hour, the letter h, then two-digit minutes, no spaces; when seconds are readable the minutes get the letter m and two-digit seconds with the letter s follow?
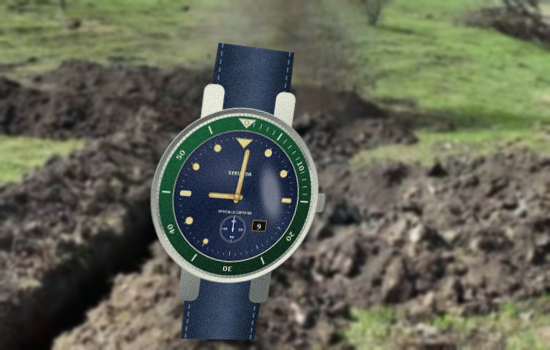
9h01
